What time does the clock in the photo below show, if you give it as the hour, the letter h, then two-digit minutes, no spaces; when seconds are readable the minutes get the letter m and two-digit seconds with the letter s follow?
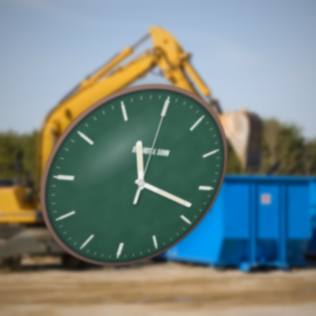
11h18m00s
